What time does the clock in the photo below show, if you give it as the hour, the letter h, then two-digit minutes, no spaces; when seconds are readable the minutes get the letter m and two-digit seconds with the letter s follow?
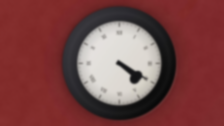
4h20
